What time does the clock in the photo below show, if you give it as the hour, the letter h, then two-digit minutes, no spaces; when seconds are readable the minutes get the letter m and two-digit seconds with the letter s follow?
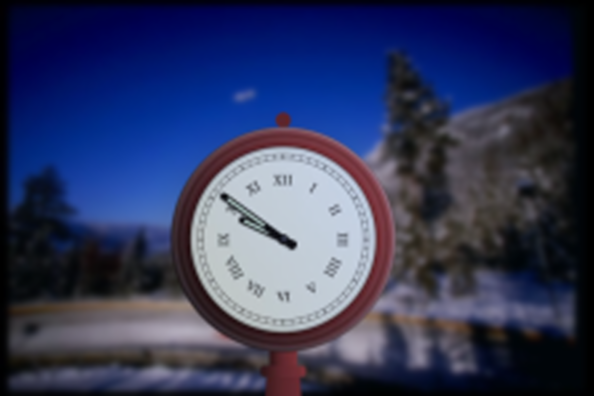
9h51
